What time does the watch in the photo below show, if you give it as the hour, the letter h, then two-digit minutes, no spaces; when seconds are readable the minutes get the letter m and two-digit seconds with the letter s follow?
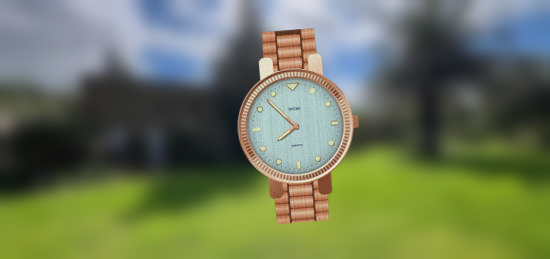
7h53
